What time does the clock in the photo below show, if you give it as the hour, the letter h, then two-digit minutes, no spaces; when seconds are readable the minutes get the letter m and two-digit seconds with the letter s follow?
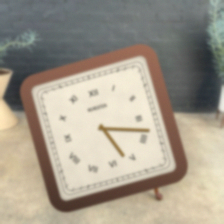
5h18
